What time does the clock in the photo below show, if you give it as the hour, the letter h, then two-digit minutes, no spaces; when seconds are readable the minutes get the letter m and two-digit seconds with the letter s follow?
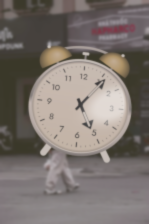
5h06
